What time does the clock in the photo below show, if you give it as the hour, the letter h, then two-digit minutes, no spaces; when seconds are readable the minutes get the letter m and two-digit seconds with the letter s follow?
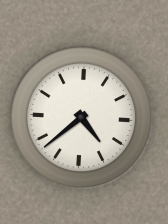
4h38
